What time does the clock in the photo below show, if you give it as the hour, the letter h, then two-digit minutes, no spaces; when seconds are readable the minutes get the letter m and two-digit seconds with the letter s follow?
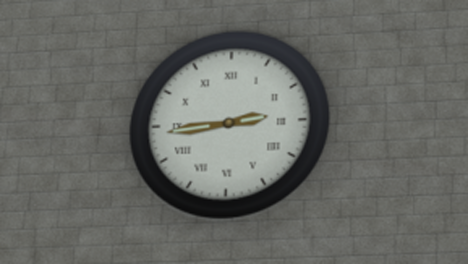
2h44
